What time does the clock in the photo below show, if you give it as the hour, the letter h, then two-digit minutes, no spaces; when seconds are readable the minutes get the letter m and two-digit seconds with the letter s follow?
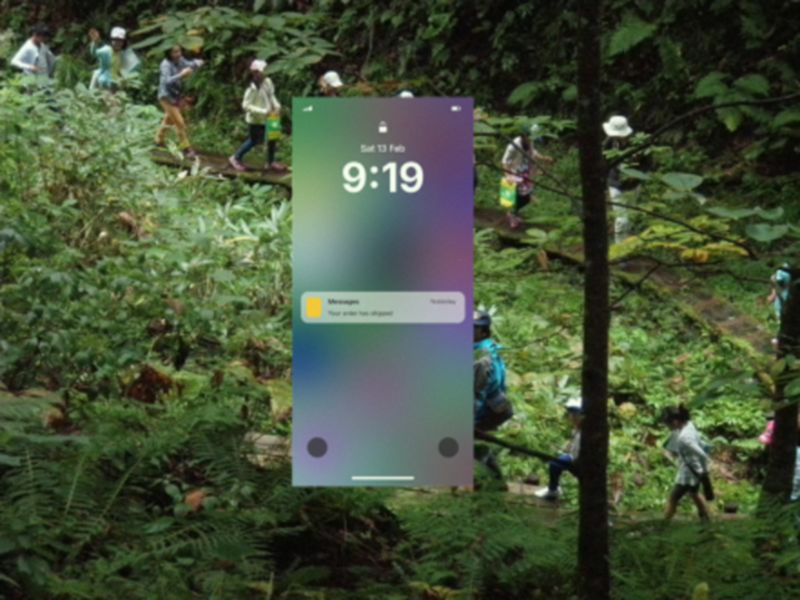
9h19
